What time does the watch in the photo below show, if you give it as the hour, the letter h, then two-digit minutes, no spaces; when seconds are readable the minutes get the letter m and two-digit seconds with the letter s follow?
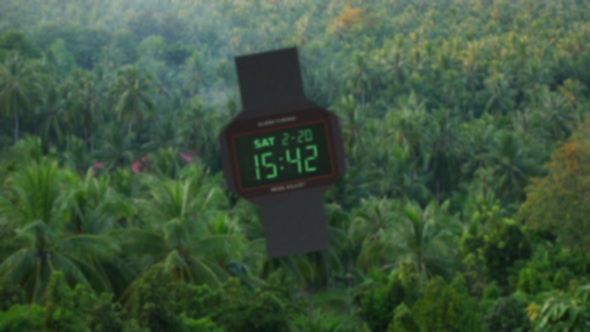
15h42
